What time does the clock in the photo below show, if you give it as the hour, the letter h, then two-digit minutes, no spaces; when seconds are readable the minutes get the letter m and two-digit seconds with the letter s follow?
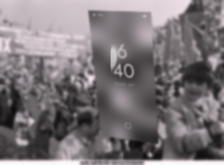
6h40
